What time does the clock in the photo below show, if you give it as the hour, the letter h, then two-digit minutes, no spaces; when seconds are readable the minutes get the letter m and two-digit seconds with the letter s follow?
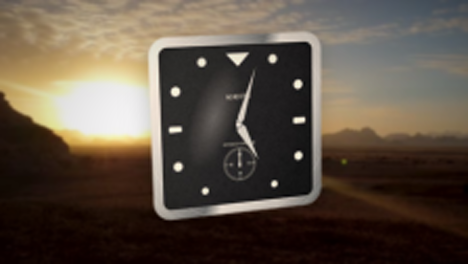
5h03
